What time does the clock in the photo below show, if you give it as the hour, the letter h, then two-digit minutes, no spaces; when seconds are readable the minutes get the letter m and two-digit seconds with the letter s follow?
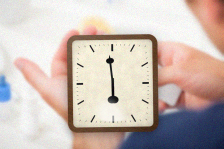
5h59
